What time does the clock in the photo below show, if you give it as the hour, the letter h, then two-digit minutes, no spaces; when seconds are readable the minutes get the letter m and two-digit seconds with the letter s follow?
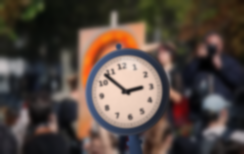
2h53
